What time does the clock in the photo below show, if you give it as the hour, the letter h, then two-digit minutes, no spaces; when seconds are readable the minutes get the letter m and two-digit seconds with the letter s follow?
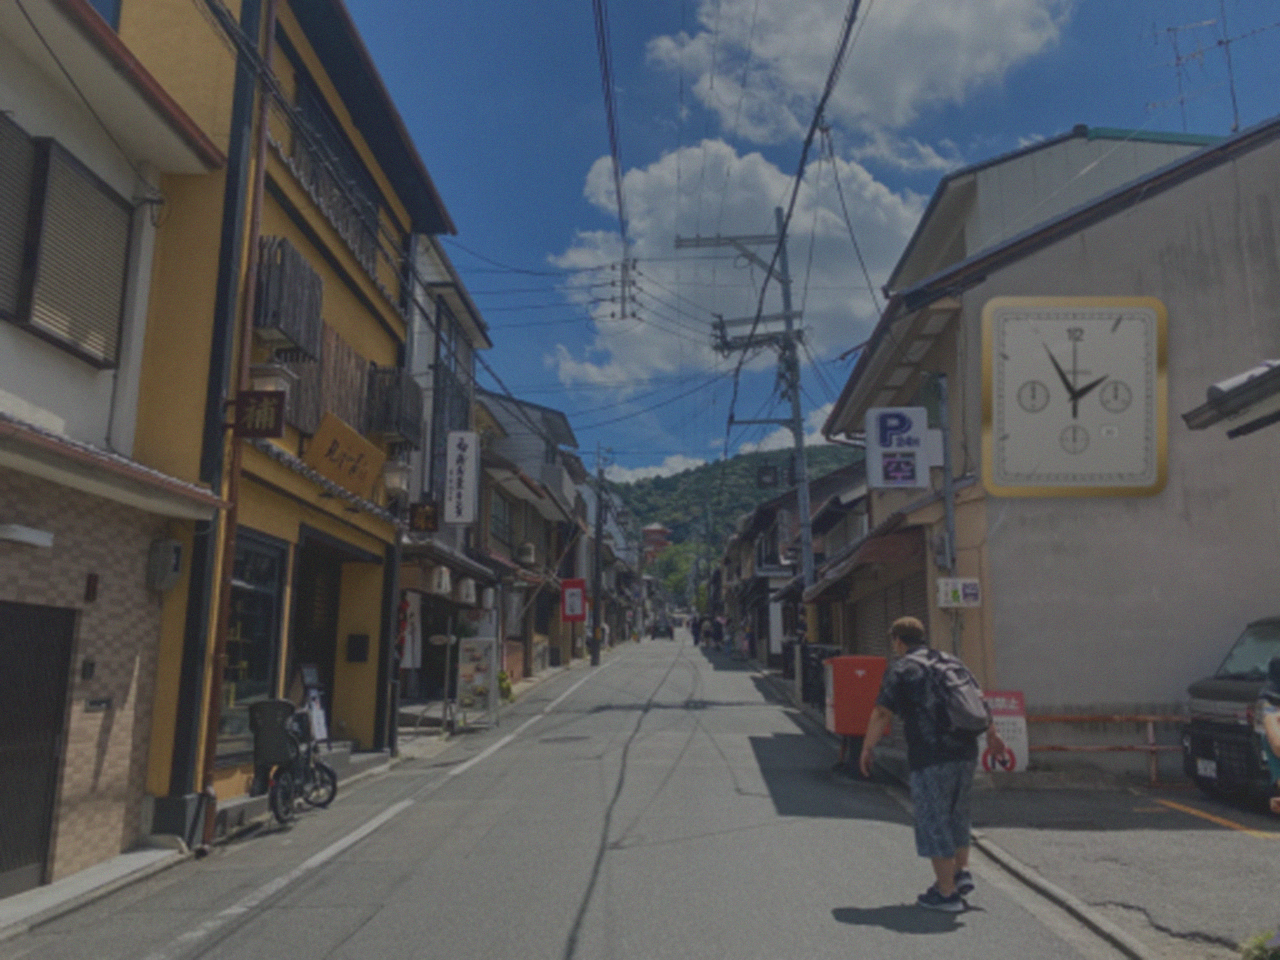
1h55
